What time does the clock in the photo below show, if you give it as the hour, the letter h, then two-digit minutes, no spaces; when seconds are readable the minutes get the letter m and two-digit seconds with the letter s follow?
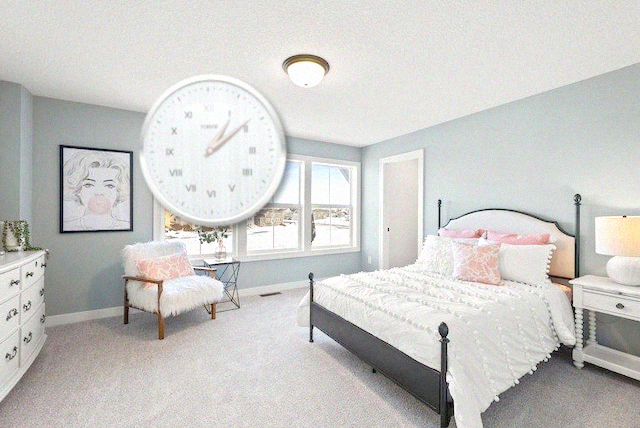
1h09
